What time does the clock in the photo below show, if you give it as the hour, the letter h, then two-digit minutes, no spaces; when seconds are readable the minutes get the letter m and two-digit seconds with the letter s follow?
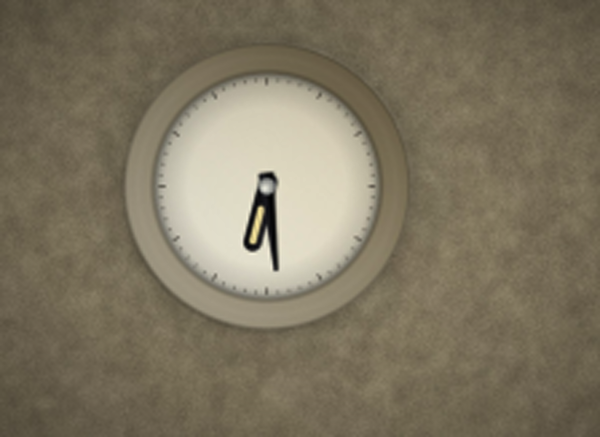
6h29
